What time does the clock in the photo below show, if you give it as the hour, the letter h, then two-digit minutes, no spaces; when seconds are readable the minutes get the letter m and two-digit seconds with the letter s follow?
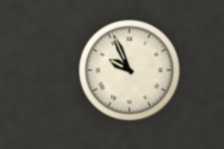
9h56
